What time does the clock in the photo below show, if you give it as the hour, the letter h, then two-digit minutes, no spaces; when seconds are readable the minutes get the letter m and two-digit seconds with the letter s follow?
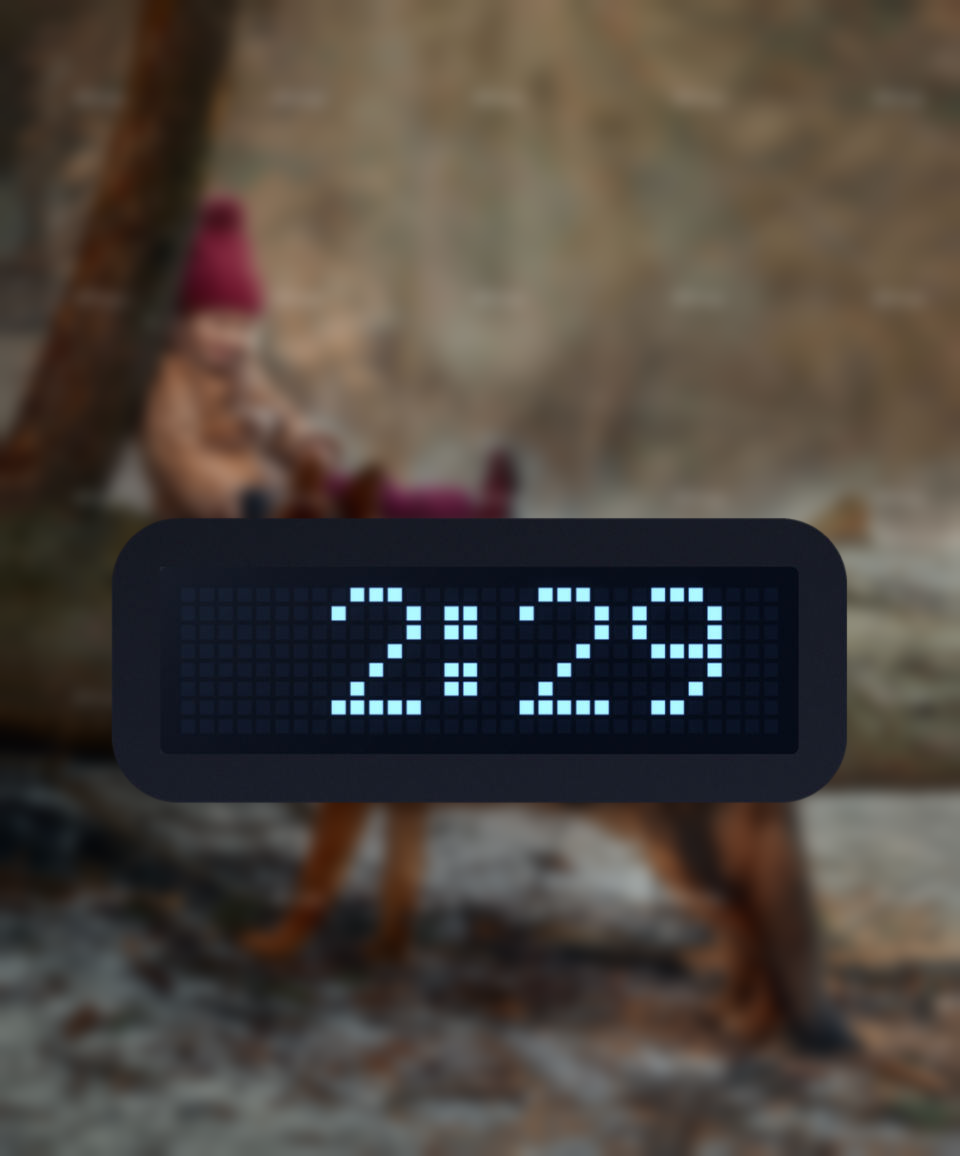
2h29
